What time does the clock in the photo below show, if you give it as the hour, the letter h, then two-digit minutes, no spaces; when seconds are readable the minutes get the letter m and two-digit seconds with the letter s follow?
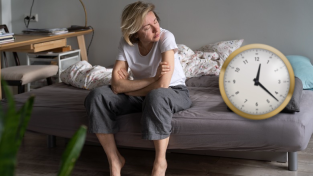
12h22
